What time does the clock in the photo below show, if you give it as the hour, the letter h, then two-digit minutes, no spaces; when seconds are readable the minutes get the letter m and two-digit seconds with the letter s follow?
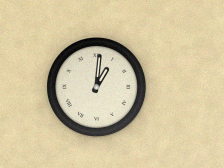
1h01
